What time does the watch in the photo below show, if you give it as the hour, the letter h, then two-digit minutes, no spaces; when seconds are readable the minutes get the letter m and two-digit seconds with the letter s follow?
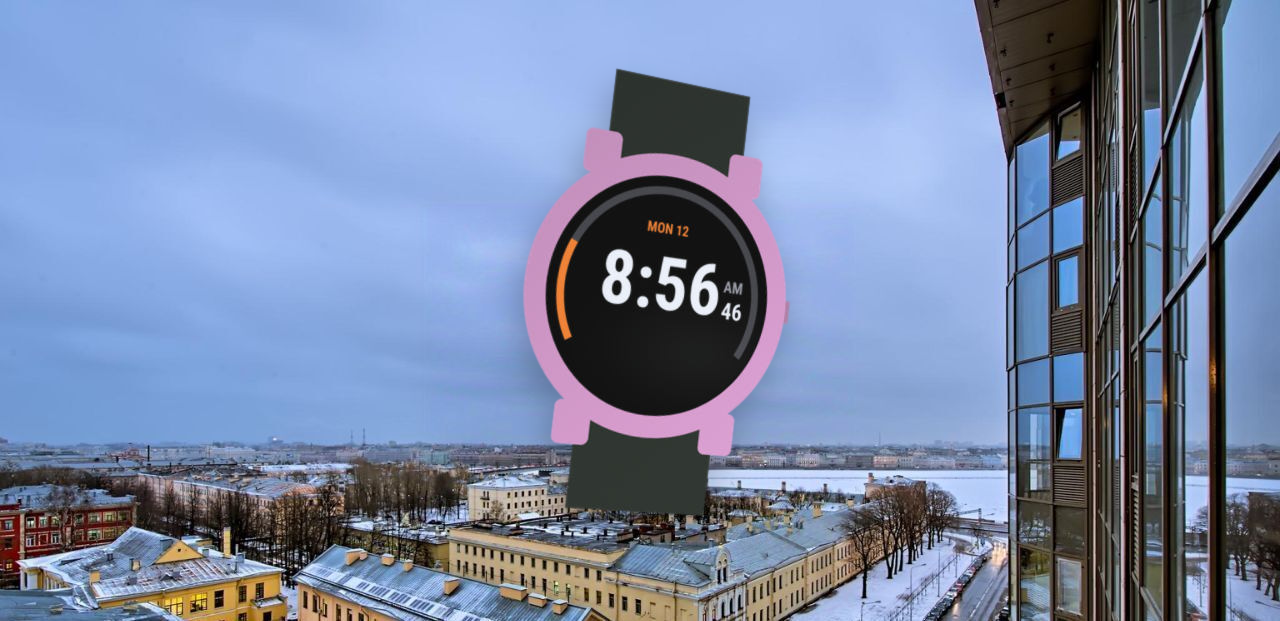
8h56m46s
